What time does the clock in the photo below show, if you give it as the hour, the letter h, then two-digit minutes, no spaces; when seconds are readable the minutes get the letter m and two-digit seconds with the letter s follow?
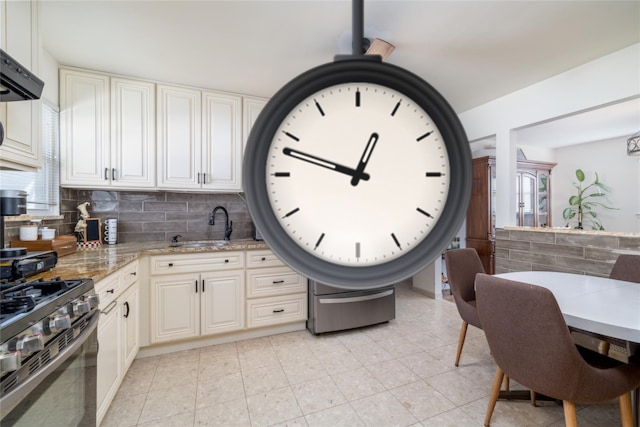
12h48
